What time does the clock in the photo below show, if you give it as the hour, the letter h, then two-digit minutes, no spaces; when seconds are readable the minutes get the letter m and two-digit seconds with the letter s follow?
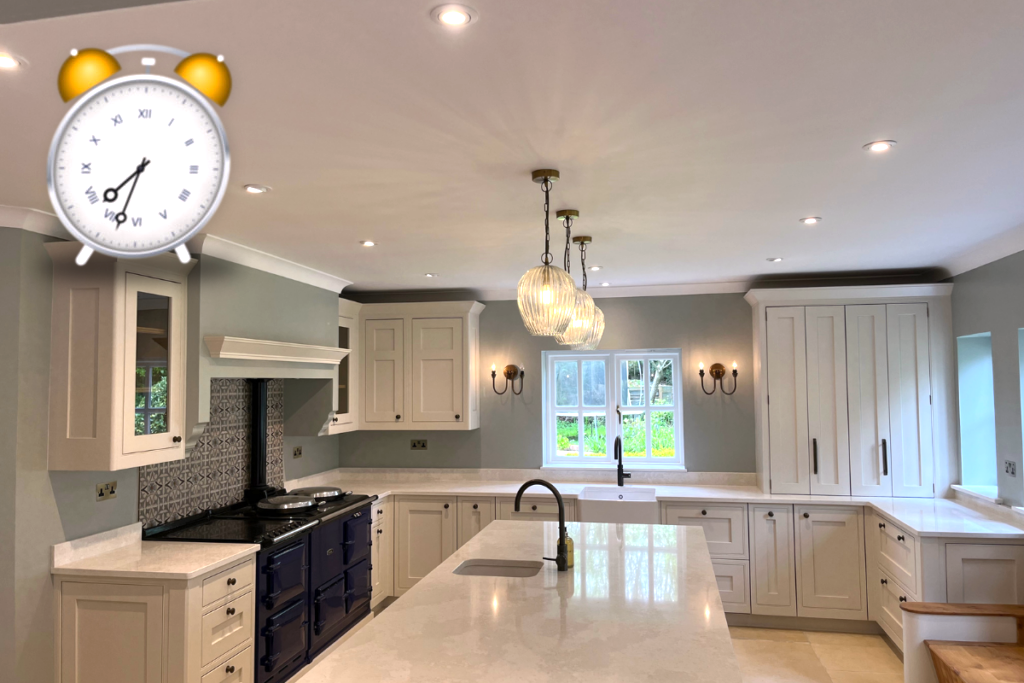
7h33
